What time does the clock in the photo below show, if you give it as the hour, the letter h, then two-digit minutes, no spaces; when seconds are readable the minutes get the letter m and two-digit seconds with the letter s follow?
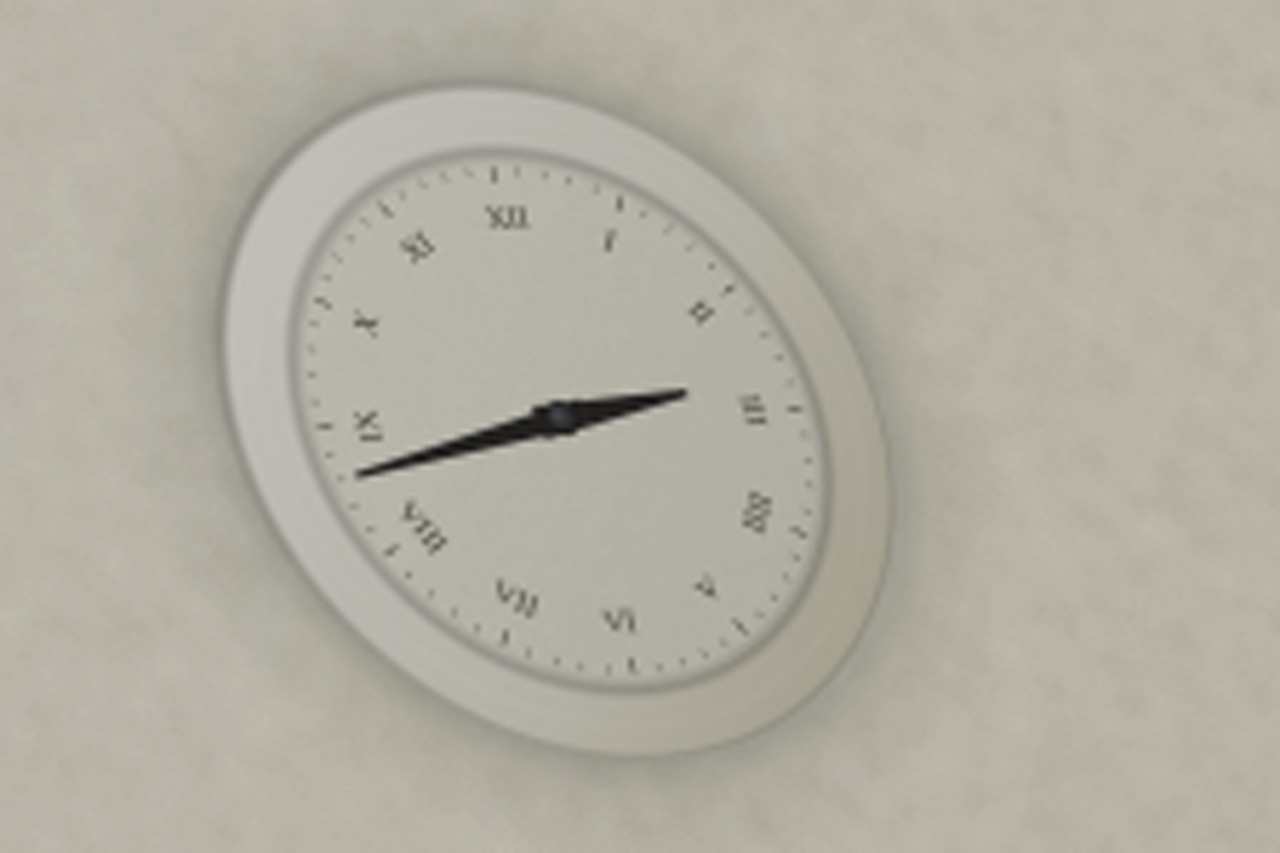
2h43
